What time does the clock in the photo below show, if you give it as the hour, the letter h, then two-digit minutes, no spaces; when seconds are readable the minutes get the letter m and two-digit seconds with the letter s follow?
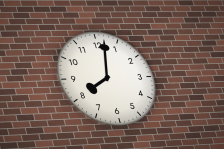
8h02
